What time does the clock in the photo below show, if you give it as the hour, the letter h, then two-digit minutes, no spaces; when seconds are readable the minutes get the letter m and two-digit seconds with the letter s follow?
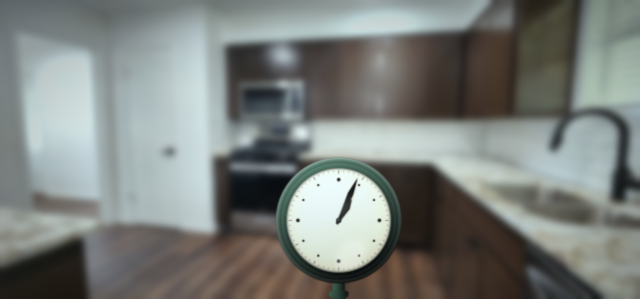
1h04
